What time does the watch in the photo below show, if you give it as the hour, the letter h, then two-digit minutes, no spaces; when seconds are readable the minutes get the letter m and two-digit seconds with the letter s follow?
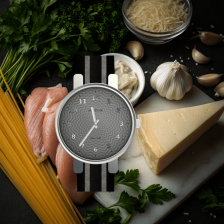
11h36
